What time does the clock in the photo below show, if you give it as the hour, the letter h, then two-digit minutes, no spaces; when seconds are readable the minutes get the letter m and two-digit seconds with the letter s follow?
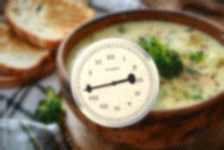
2h44
